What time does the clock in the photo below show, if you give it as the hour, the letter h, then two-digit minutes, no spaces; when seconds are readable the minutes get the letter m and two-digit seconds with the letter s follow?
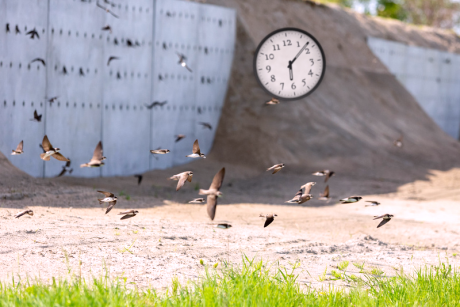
6h08
